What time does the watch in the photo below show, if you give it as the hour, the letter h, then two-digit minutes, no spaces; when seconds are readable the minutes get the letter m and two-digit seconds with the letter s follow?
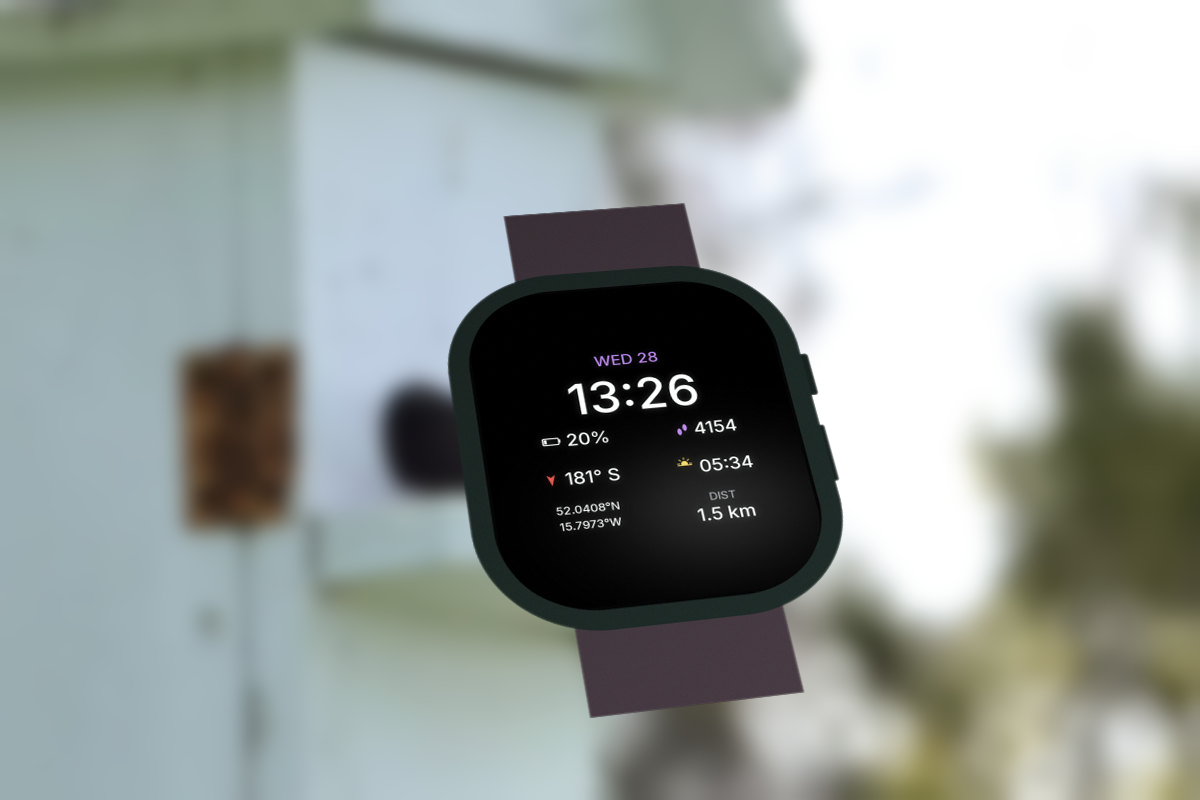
13h26
